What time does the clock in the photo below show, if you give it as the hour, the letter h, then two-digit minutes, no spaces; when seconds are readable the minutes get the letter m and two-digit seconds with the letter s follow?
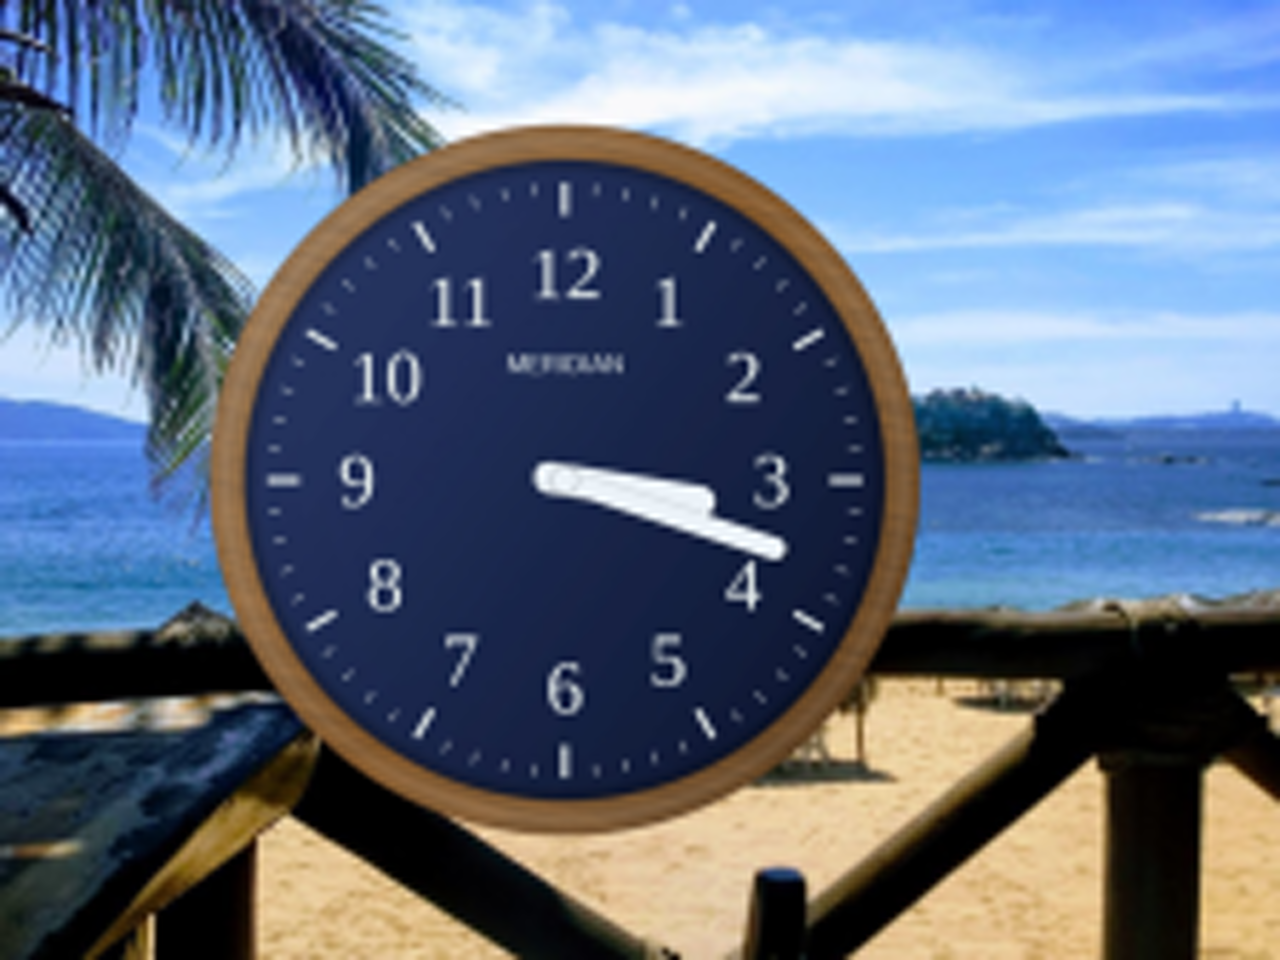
3h18
